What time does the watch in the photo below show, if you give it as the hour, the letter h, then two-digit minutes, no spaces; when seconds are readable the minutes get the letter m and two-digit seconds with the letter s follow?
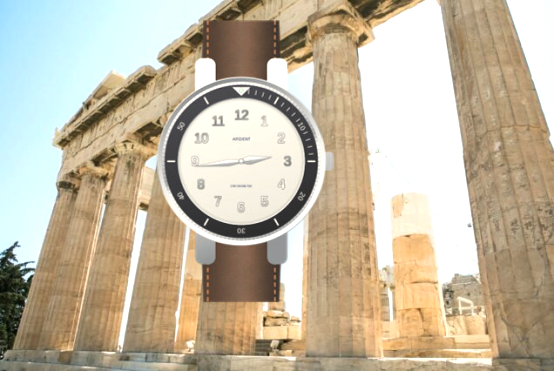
2h44
